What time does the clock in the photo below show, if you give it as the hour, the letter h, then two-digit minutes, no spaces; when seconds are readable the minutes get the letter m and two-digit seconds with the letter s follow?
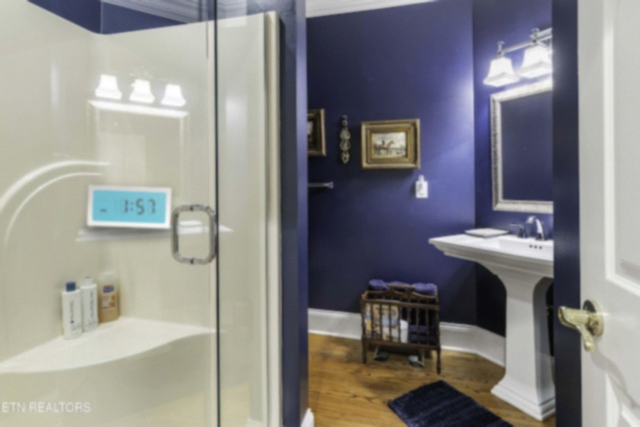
1h57
